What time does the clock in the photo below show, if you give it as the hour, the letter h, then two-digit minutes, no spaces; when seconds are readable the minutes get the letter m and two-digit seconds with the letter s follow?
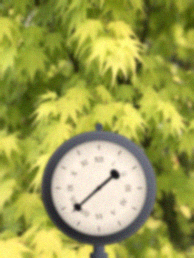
1h38
